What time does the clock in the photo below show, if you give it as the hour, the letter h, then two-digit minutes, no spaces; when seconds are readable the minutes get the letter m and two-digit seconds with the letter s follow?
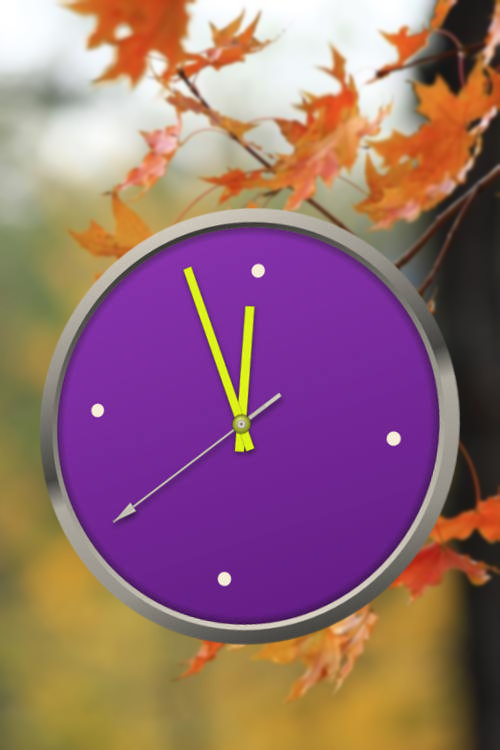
11h55m38s
